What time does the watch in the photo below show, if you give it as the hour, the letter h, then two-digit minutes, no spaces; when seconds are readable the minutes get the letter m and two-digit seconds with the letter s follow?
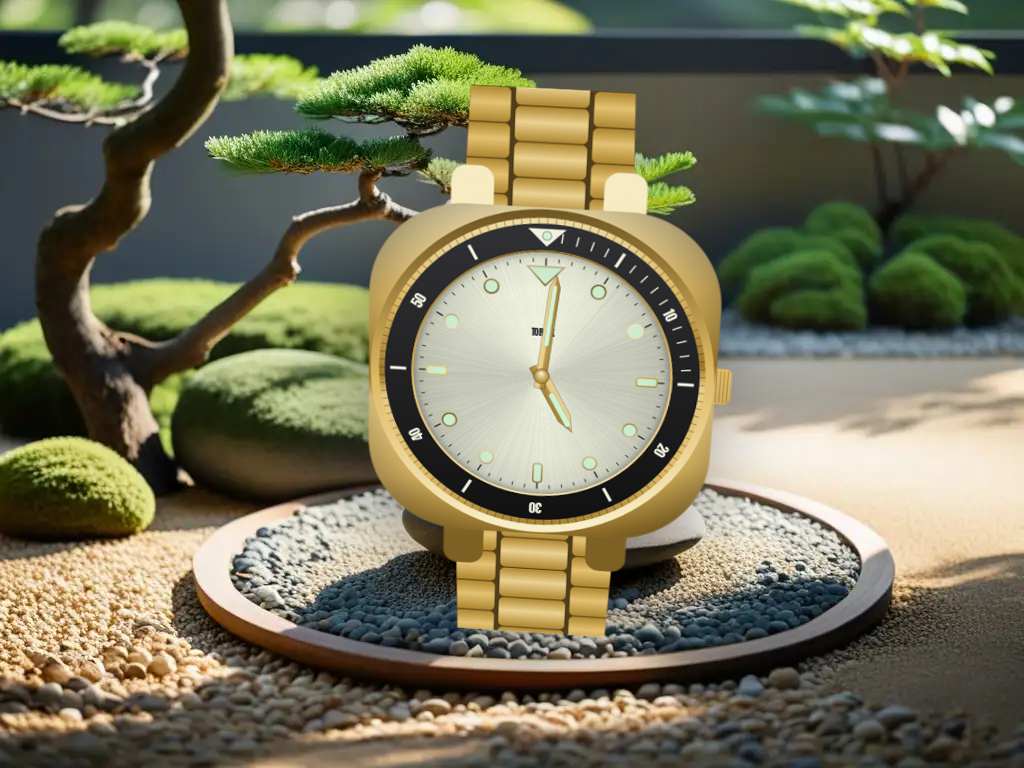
5h01
